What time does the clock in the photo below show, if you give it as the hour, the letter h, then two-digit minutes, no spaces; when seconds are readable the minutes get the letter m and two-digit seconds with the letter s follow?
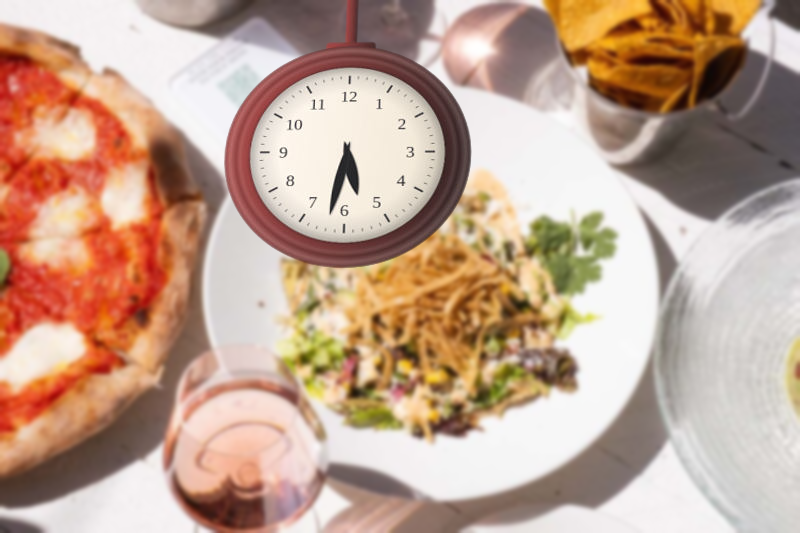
5h32
